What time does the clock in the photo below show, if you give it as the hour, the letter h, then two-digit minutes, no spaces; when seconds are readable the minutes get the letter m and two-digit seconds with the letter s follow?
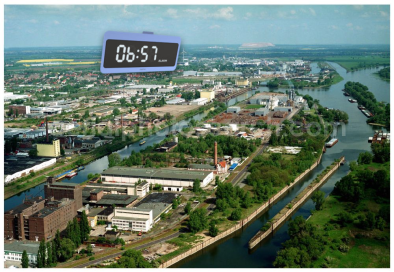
6h57
